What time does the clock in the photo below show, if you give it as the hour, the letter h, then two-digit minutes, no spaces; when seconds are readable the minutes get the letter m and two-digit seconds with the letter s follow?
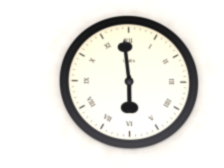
5h59
